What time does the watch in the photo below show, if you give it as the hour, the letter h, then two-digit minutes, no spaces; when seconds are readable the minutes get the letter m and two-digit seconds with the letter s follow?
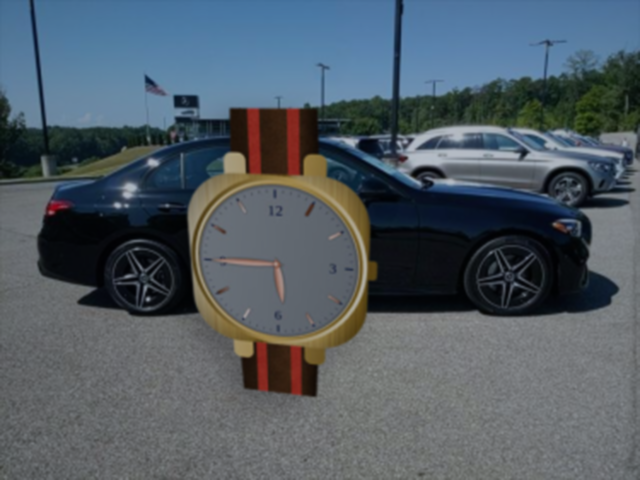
5h45
